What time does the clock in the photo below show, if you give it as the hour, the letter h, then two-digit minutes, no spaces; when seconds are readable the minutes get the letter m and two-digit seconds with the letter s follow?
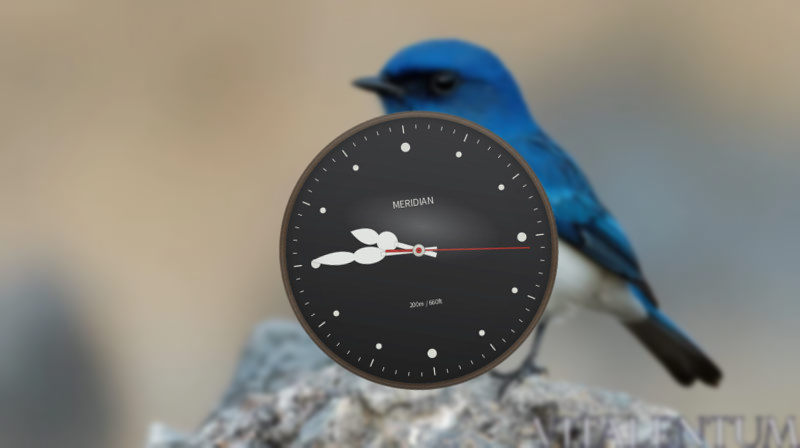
9h45m16s
